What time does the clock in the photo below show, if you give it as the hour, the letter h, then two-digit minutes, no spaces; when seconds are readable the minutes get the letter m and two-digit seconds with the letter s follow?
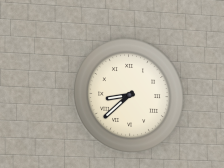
8h38
